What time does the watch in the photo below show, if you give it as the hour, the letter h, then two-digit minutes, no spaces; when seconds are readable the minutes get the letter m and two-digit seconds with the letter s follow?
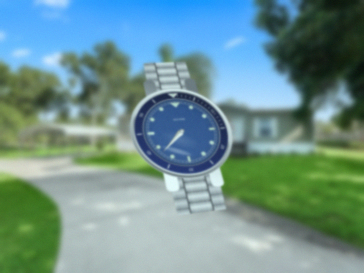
7h38
